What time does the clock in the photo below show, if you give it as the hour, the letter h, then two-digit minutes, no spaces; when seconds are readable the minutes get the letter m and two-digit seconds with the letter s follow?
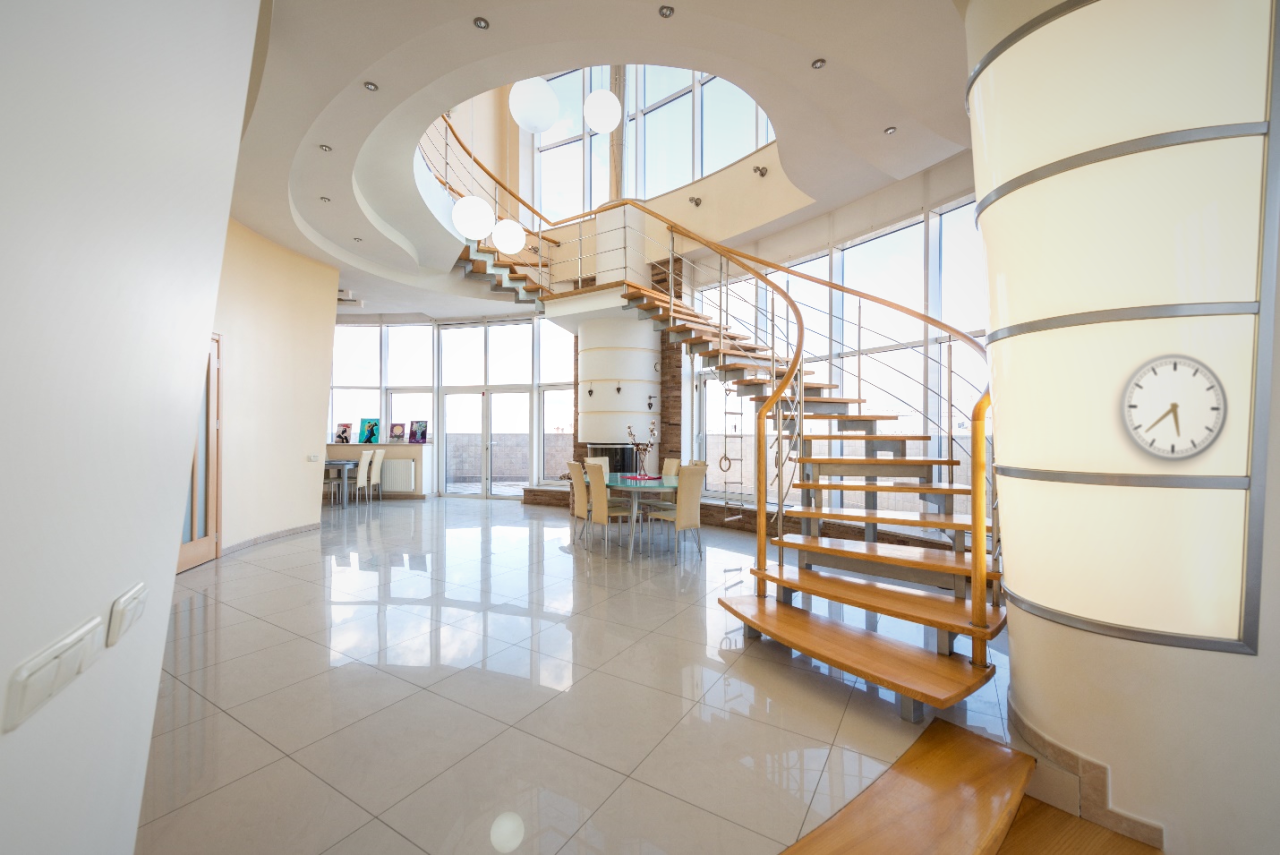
5h38
